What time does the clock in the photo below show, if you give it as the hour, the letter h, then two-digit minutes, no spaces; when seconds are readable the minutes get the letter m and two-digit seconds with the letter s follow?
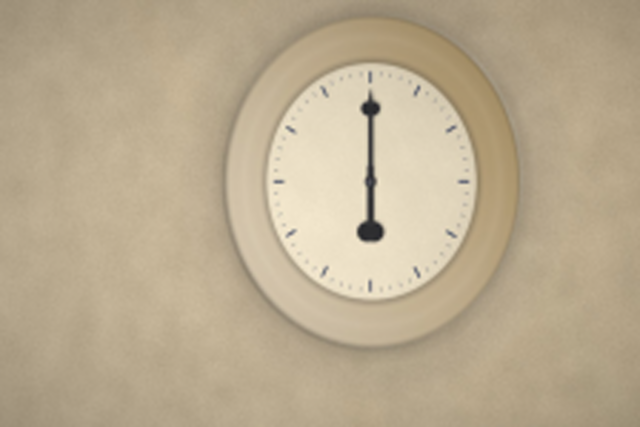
6h00
